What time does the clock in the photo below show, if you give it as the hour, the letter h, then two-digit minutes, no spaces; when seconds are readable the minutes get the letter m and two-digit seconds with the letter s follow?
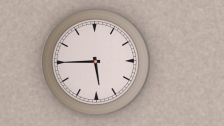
5h45
